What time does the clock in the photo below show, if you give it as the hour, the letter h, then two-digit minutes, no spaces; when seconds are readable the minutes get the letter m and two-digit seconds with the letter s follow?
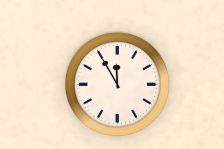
11h55
